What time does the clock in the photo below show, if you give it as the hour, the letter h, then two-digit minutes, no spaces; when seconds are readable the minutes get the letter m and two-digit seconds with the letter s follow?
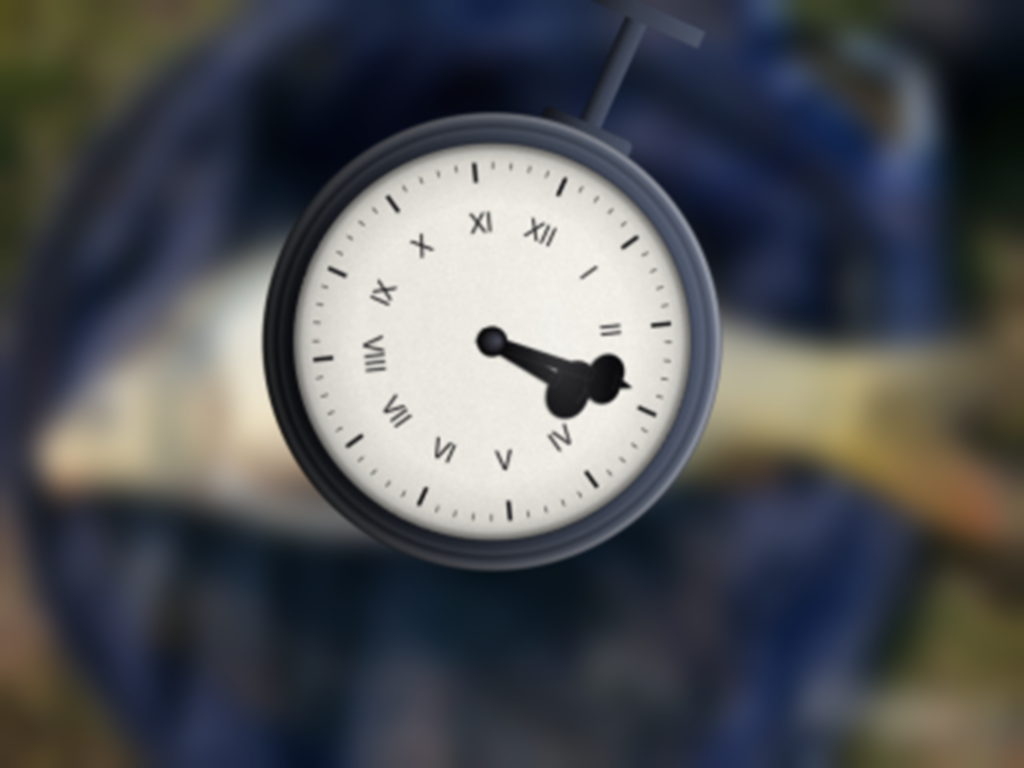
3h14
